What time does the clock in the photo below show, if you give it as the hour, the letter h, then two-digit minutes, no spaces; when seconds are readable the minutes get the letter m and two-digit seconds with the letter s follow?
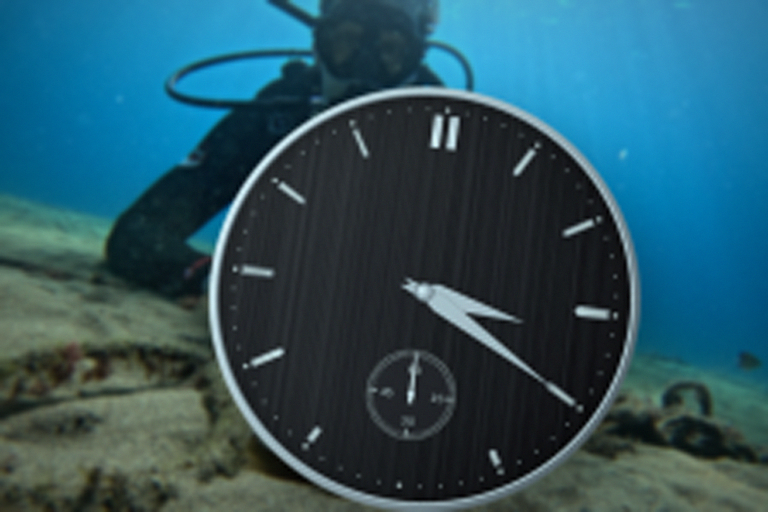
3h20
